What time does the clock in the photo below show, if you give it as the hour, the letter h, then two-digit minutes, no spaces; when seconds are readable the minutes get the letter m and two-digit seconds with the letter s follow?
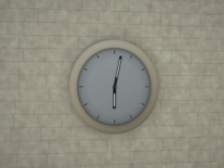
6h02
